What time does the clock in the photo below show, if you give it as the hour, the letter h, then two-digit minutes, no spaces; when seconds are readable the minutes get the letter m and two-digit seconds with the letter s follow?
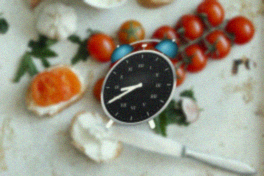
8h40
